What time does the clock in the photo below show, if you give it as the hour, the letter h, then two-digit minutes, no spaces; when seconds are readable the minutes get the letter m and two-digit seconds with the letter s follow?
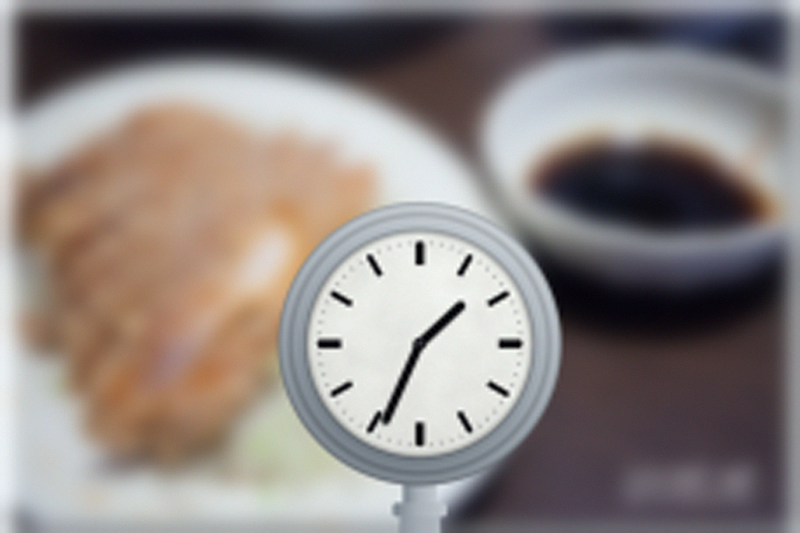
1h34
